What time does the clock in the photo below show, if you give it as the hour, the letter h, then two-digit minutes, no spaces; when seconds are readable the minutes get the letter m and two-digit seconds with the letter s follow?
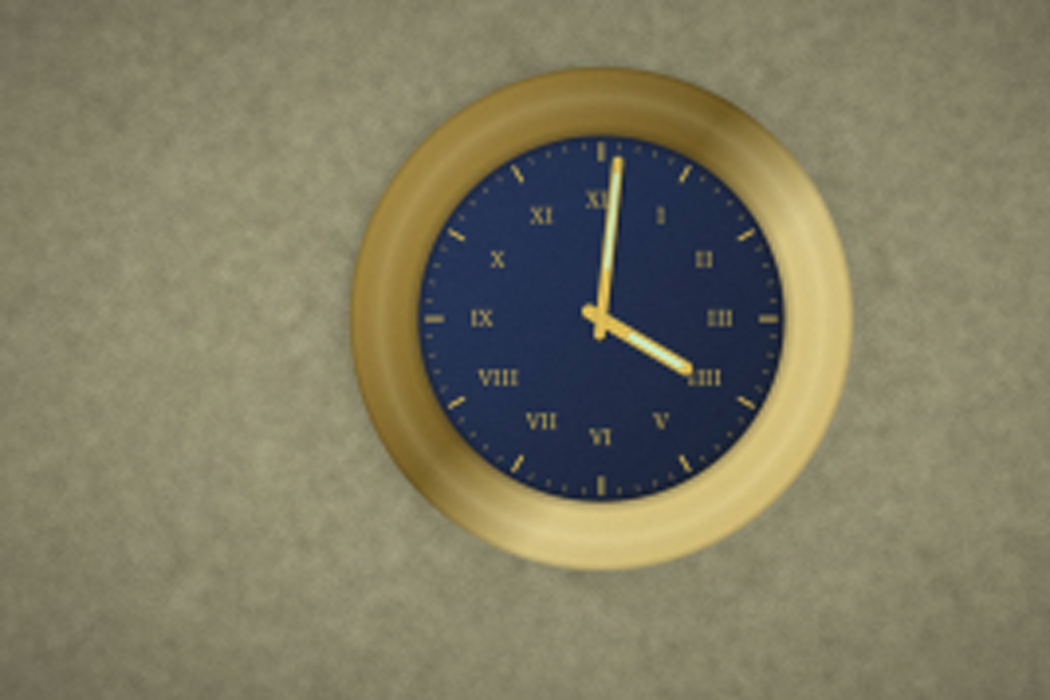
4h01
